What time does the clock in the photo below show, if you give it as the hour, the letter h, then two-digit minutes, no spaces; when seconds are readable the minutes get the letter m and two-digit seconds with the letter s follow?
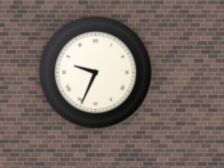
9h34
